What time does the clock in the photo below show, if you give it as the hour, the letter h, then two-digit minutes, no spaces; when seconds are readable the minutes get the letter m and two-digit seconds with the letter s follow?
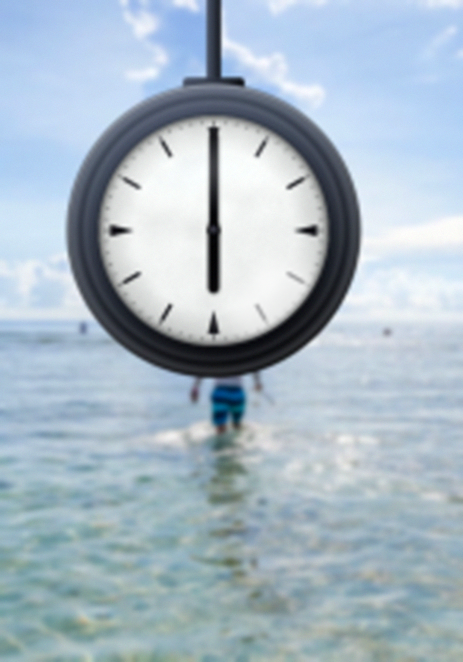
6h00
